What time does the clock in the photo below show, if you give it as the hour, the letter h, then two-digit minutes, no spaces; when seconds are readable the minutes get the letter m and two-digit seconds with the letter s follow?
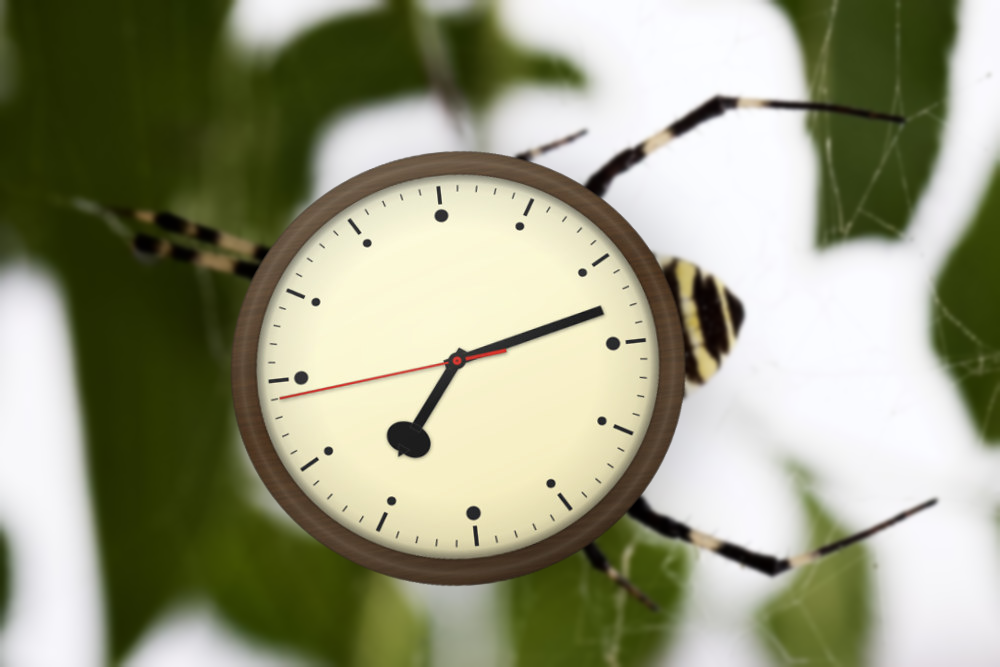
7h12m44s
